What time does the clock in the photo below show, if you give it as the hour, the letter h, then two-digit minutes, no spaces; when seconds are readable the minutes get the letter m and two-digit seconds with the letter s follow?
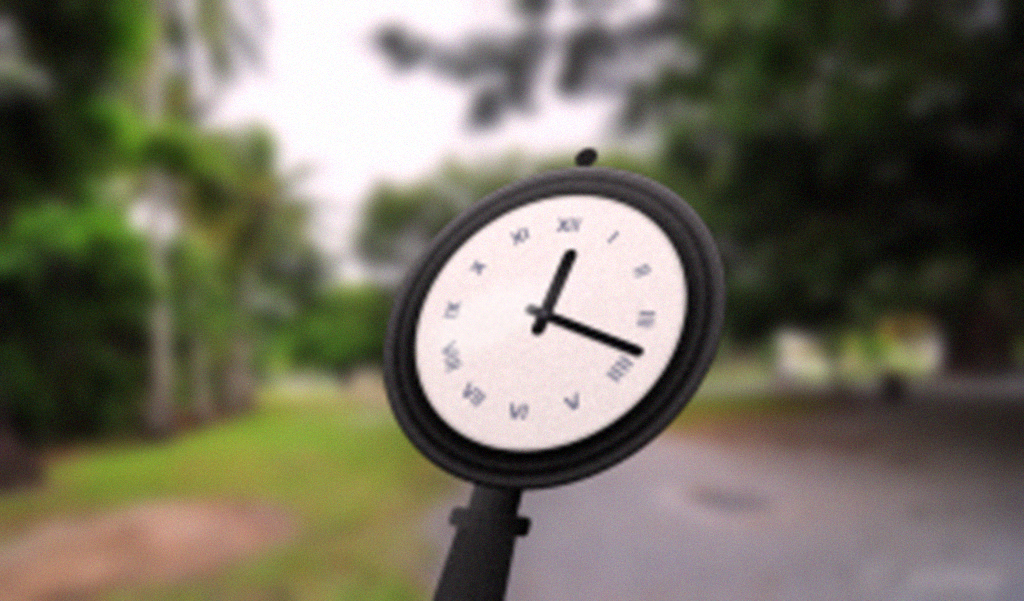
12h18
